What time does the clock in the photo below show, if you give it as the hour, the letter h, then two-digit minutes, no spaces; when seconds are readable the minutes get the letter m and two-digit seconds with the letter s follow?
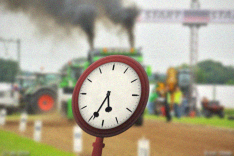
5h34
